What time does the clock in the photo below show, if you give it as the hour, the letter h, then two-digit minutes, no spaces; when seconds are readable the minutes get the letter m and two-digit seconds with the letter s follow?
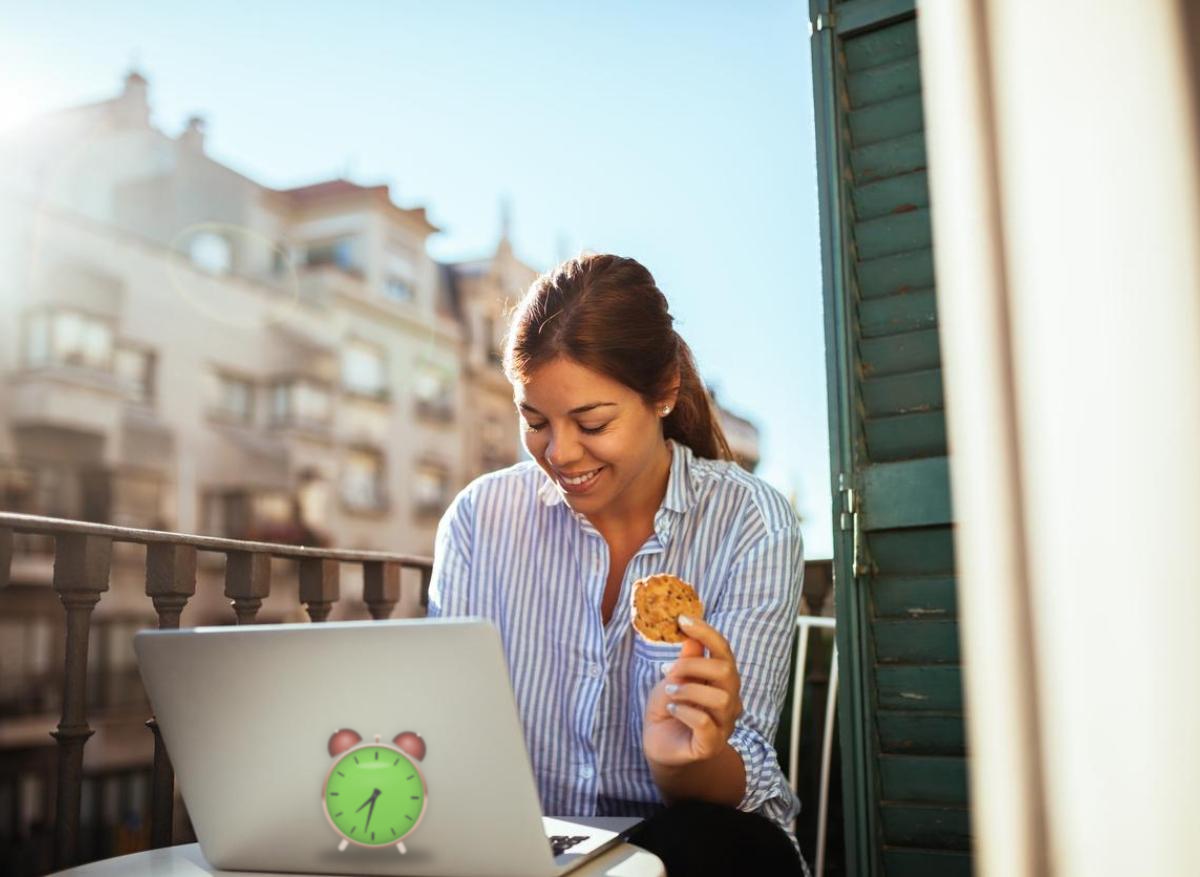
7h32
